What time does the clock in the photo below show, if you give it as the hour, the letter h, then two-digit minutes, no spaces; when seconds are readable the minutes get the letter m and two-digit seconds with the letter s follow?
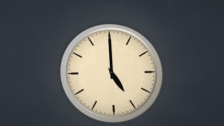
5h00
